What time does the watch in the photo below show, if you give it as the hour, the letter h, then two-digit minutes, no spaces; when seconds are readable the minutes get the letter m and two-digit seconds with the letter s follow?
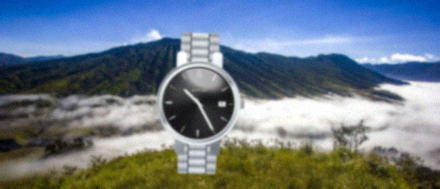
10h25
